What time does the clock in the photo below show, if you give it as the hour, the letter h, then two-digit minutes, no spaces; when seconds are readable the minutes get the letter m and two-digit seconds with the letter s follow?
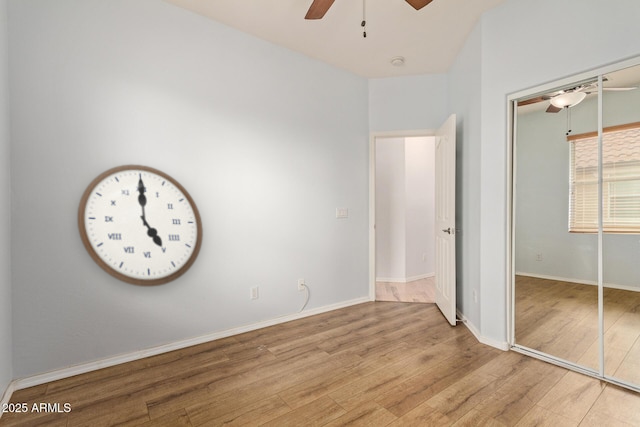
5h00
